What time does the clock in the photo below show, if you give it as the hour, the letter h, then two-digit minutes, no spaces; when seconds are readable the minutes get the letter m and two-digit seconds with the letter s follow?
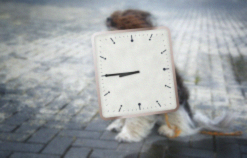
8h45
